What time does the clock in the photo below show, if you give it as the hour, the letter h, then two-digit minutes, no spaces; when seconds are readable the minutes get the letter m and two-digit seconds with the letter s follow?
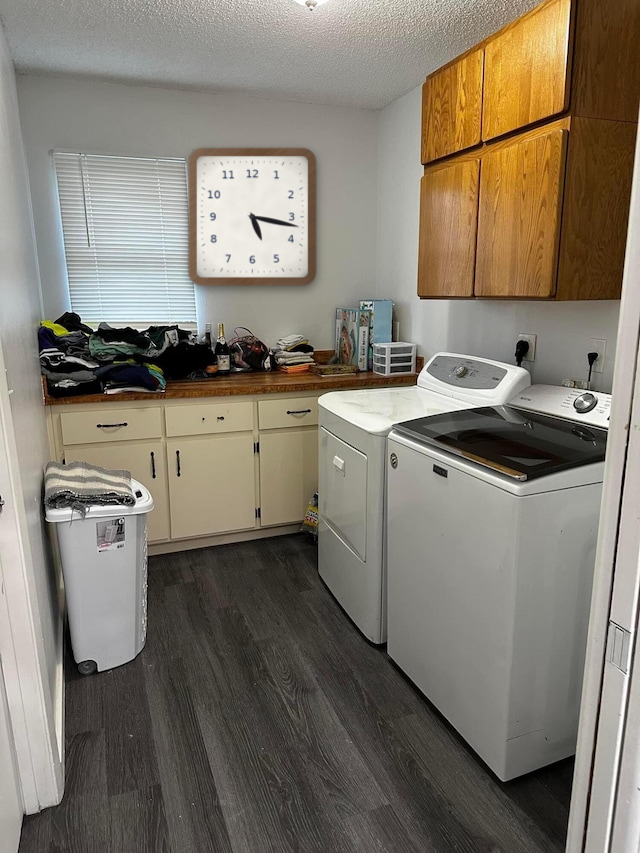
5h17
